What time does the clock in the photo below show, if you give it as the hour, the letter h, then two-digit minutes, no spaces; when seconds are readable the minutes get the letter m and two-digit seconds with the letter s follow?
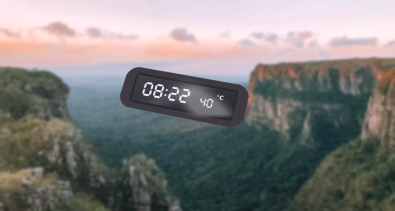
8h22
